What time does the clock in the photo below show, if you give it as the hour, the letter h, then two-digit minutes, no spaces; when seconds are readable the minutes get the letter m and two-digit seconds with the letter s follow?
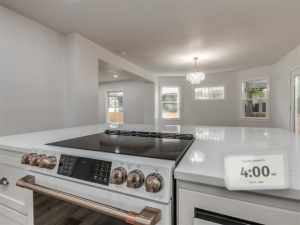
4h00
